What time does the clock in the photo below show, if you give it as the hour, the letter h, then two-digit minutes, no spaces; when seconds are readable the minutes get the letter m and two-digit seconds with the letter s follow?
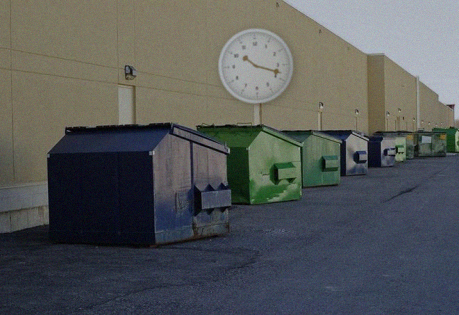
10h18
